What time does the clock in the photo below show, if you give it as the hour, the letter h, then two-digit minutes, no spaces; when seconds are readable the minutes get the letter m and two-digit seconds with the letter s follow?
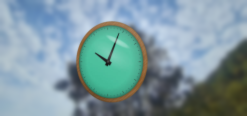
10h04
